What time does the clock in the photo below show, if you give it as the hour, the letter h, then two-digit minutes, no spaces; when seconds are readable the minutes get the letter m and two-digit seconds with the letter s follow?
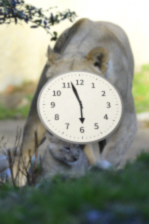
5h57
